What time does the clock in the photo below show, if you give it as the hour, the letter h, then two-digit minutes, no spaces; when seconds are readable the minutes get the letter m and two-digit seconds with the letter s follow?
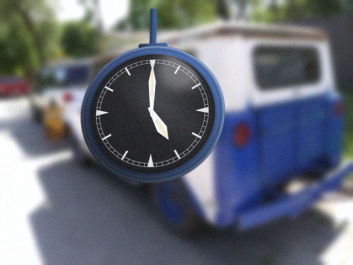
5h00
